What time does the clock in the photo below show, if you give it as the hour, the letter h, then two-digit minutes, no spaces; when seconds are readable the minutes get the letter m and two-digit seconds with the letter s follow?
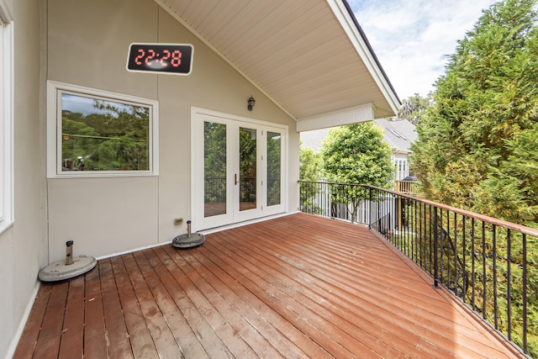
22h28
